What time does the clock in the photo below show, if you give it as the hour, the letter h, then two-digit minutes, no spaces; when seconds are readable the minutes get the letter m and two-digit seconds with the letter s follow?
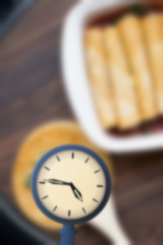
4h46
